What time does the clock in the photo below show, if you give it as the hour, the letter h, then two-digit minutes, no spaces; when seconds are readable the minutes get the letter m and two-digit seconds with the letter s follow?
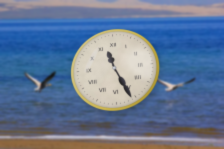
11h26
